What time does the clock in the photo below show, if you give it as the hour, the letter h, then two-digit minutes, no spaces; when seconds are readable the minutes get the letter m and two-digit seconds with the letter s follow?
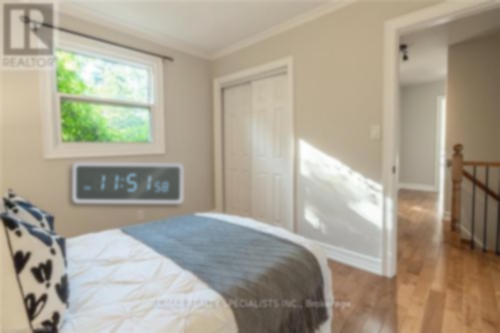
11h51
